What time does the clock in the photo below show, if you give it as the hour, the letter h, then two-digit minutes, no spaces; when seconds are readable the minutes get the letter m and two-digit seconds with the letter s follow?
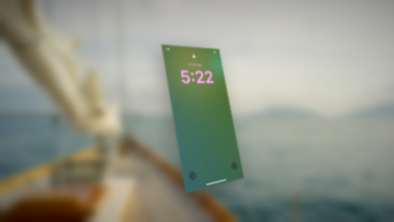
5h22
